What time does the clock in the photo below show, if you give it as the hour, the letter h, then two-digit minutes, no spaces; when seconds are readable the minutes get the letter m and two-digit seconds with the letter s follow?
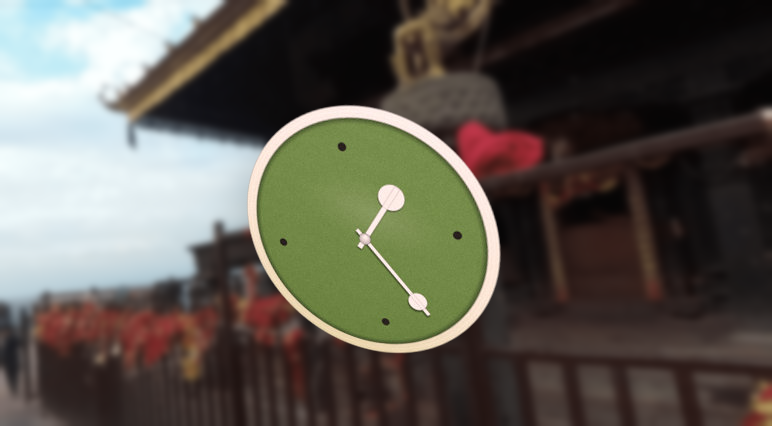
1h25
